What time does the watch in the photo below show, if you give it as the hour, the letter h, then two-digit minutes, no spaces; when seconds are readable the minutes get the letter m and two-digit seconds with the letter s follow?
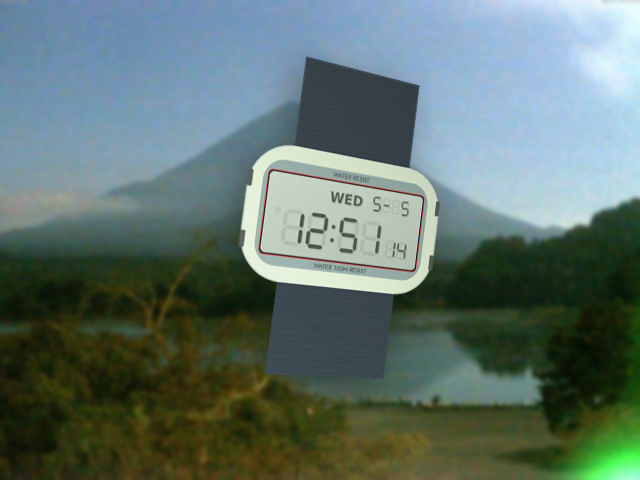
12h51m14s
